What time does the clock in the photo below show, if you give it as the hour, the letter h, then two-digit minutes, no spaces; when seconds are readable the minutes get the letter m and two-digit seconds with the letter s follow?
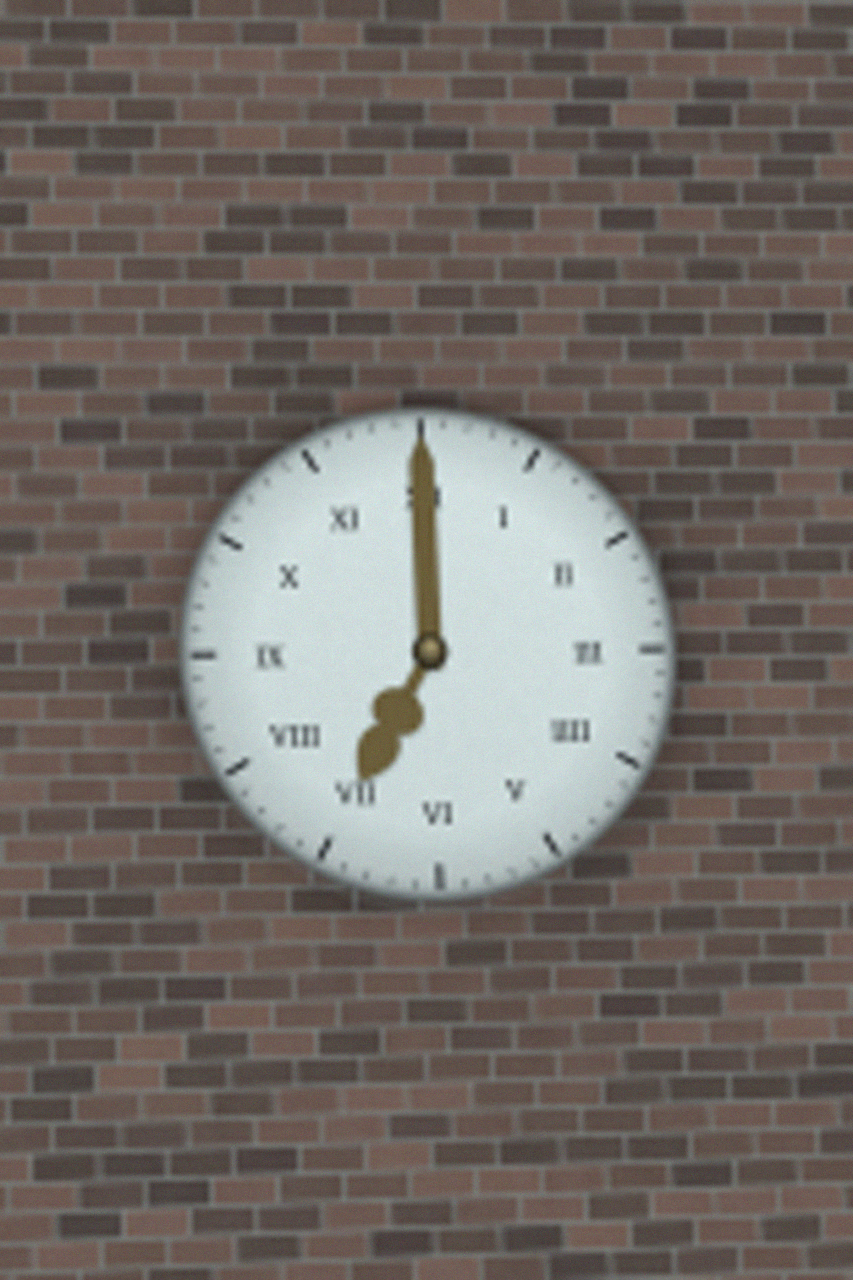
7h00
